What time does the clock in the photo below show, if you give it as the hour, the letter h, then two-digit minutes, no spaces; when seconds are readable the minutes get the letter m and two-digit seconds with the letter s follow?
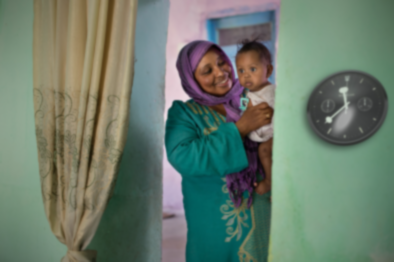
11h38
